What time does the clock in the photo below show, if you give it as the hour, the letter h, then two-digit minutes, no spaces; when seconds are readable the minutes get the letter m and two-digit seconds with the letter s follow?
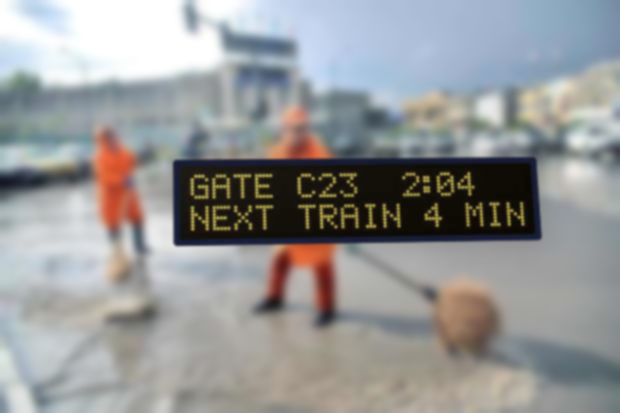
2h04
